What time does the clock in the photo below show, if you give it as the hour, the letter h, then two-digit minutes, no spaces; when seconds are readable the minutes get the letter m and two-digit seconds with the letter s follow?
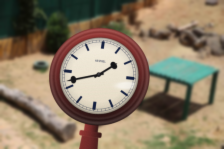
1h42
